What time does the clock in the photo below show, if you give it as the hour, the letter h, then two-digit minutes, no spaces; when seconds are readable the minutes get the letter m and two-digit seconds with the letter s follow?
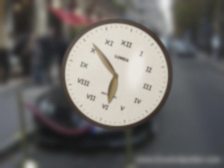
5h51
